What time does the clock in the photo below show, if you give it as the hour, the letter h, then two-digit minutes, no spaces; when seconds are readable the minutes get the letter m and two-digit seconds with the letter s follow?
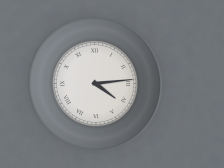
4h14
